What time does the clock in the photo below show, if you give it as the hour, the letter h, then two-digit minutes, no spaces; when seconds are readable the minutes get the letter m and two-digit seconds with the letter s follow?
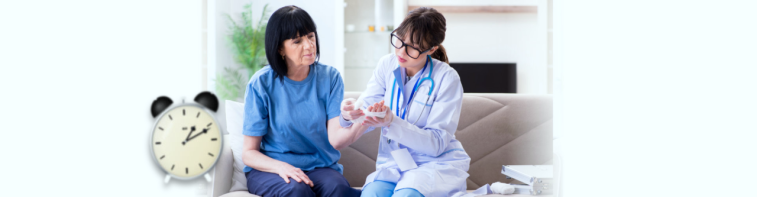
1h11
